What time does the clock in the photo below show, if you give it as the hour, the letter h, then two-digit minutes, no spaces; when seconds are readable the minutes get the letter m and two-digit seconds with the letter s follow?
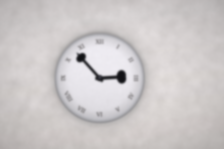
2h53
